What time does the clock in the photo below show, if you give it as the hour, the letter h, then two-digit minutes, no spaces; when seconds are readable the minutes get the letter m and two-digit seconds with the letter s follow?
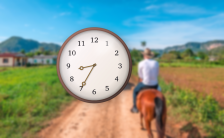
8h35
